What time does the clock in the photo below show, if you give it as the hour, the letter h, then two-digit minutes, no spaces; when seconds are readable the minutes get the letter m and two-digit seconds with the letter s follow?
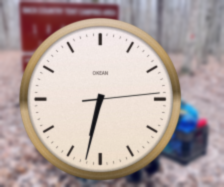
6h32m14s
